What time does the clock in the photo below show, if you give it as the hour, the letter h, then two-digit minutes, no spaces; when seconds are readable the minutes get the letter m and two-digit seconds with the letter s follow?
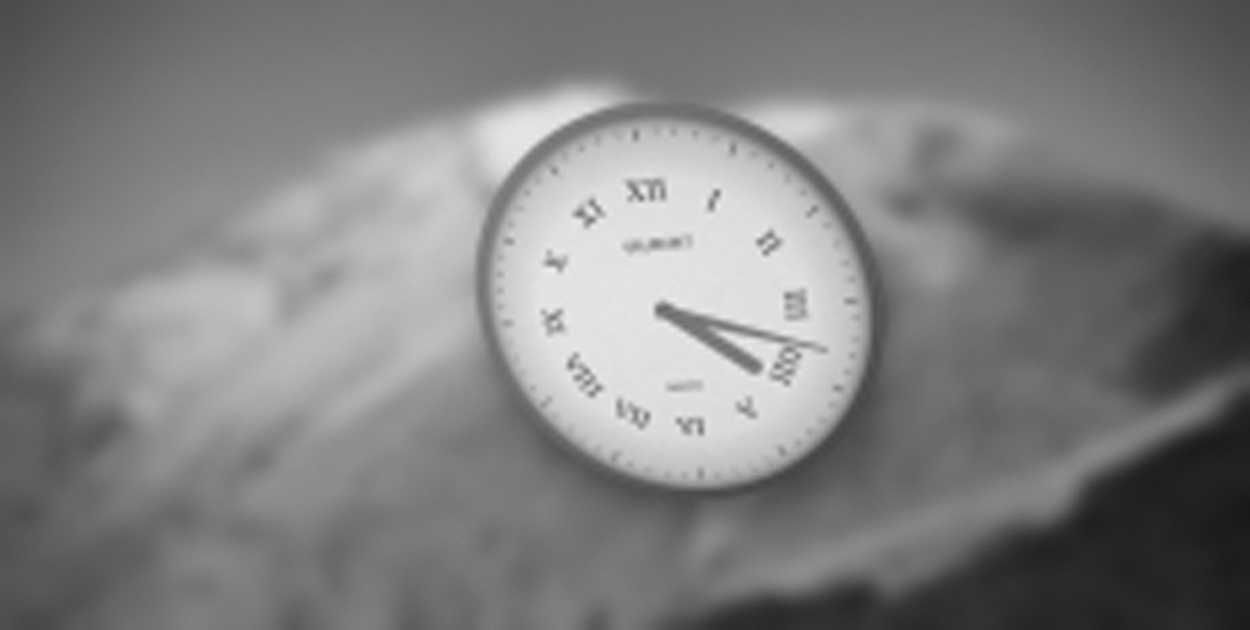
4h18
